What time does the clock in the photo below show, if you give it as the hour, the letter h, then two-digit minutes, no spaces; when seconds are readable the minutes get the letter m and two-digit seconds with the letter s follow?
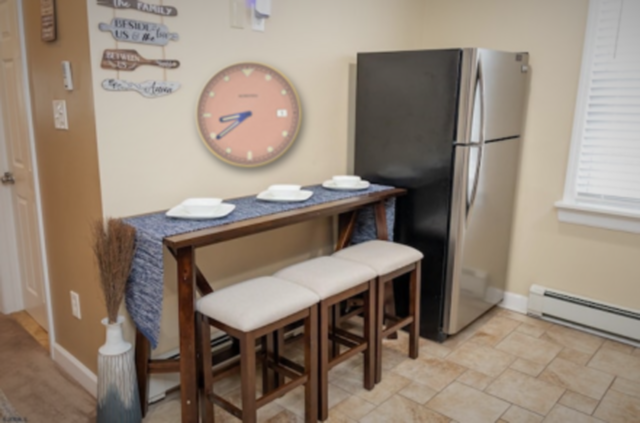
8h39
